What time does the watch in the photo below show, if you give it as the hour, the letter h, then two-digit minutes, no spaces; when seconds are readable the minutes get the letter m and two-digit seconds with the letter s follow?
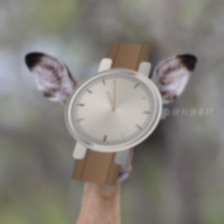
10h58
